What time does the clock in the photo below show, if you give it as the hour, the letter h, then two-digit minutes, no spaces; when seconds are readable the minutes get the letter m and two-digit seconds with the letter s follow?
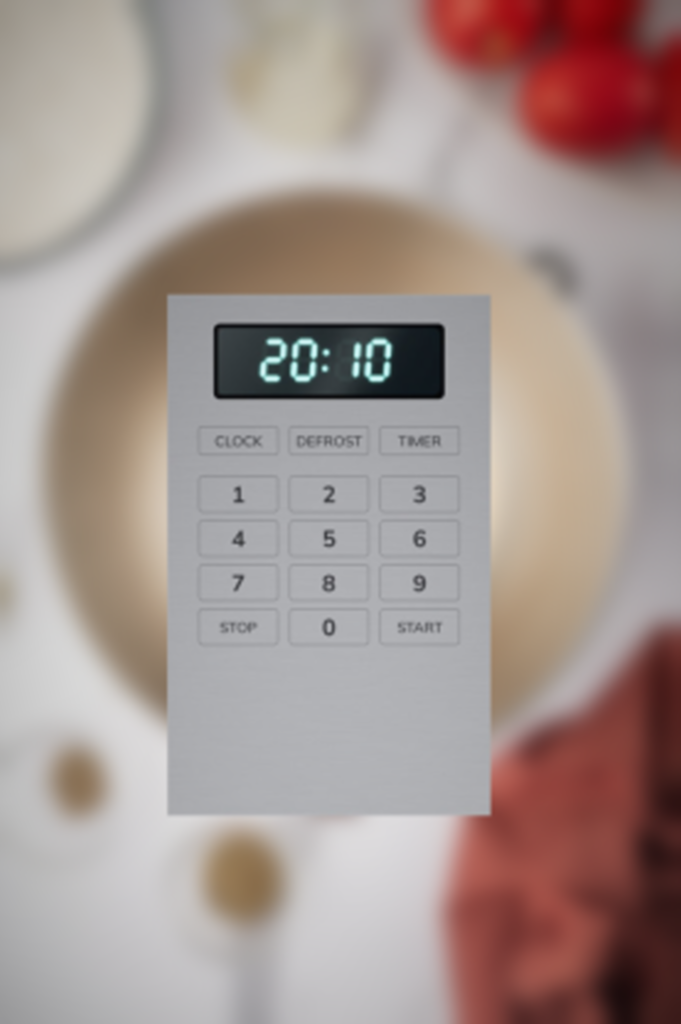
20h10
